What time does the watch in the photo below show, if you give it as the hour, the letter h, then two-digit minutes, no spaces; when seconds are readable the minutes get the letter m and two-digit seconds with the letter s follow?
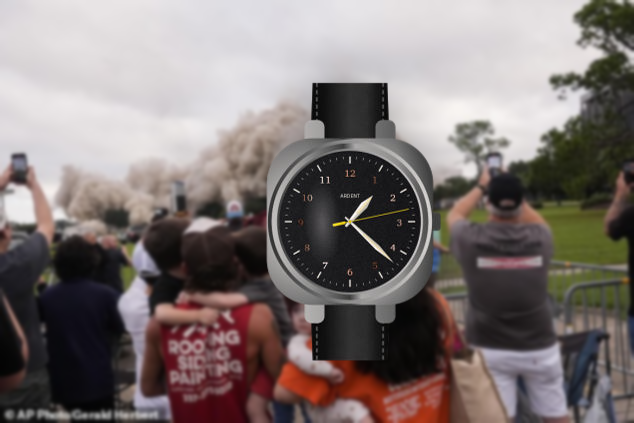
1h22m13s
